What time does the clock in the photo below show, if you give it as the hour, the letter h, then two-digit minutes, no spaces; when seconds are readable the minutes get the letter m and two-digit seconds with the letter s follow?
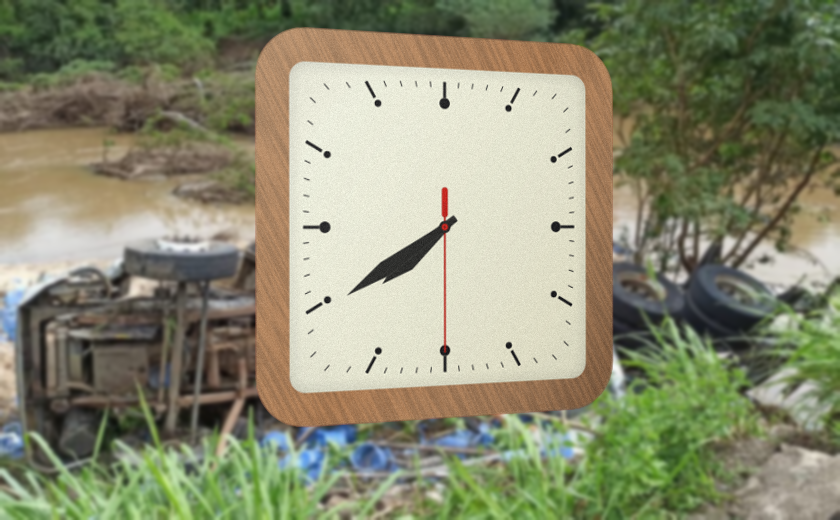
7h39m30s
